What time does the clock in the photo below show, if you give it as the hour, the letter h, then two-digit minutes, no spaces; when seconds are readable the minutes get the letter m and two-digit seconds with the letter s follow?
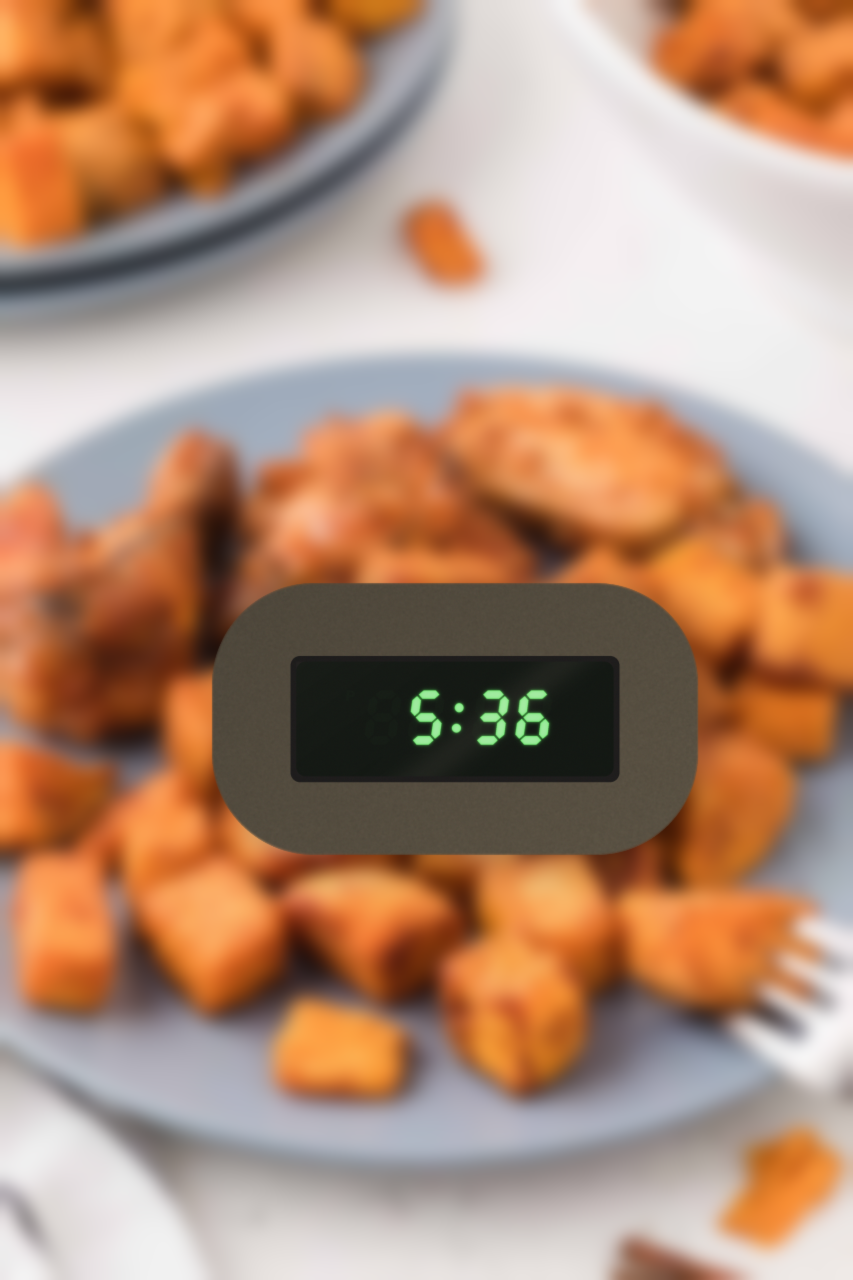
5h36
